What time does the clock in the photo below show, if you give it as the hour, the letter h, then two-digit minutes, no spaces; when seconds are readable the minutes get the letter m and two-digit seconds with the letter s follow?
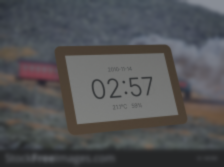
2h57
